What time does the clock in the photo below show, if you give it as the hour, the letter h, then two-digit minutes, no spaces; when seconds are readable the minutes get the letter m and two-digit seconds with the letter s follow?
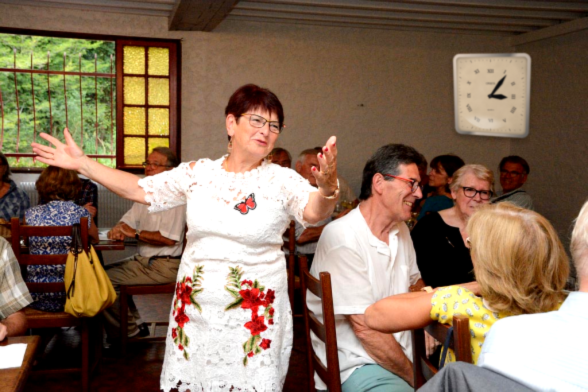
3h06
